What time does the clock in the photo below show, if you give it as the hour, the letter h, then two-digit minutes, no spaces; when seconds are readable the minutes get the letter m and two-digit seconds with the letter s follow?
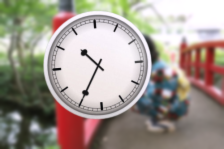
10h35
